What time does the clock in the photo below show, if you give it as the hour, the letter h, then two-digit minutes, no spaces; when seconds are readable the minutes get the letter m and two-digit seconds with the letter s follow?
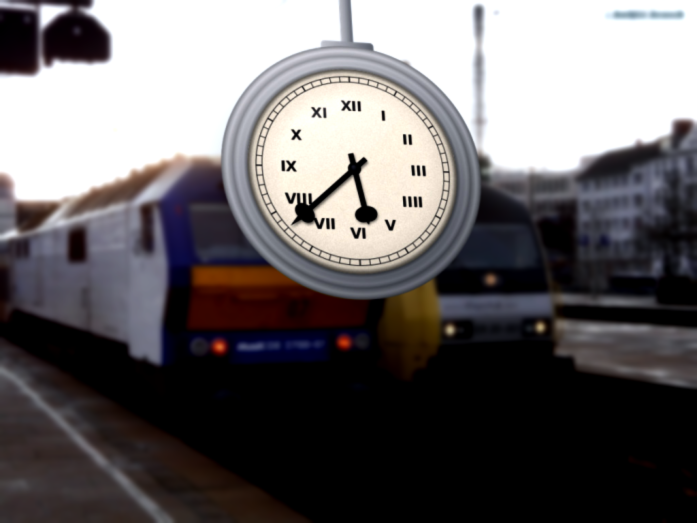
5h38
